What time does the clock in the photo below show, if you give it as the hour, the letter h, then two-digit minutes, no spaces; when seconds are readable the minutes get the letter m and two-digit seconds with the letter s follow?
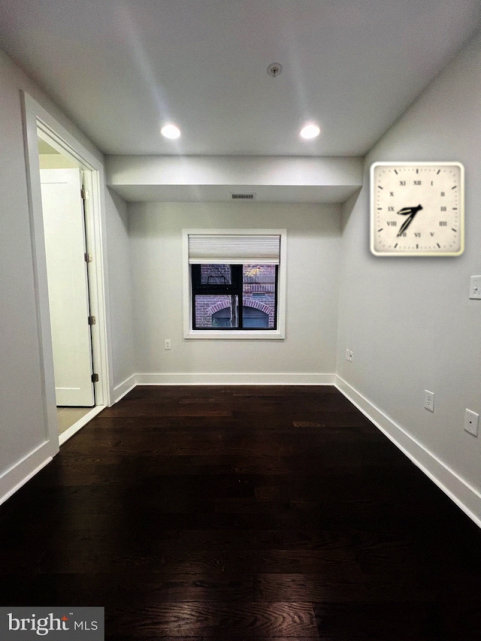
8h36
